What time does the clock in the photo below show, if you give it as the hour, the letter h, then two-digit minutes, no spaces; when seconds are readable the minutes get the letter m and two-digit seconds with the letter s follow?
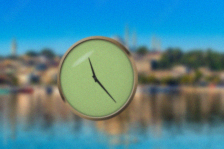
11h23
